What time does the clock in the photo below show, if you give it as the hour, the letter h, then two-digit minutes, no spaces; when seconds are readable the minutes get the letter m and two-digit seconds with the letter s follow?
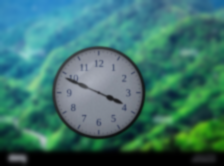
3h49
